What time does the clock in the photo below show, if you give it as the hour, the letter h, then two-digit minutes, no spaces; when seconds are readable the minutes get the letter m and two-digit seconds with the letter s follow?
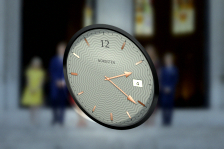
2h21
